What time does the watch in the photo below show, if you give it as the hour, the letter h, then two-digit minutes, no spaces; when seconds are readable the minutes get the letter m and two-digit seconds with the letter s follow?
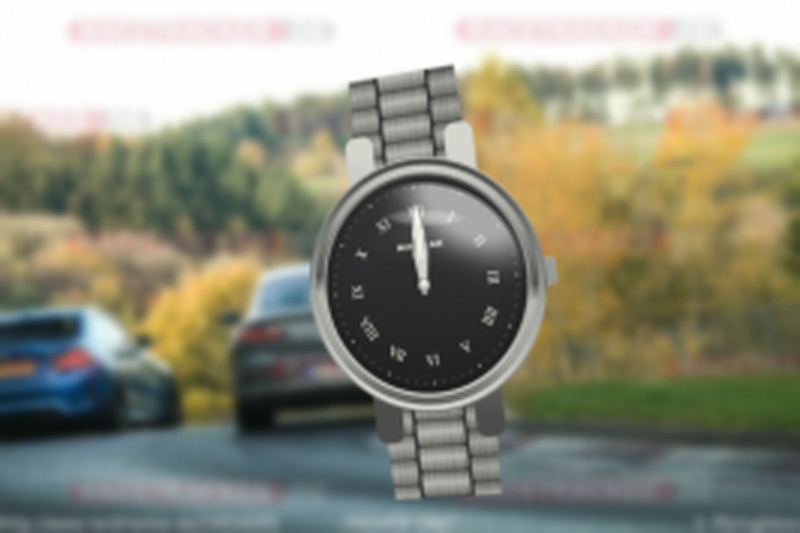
12h00
